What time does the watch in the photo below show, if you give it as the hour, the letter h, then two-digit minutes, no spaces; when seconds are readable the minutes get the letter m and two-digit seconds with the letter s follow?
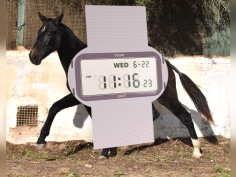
11h16m23s
